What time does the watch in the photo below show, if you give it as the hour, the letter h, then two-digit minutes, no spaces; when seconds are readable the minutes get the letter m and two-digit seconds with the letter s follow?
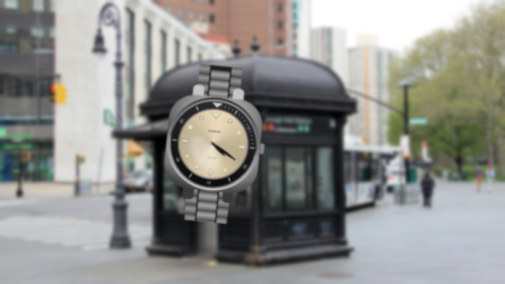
4h20
